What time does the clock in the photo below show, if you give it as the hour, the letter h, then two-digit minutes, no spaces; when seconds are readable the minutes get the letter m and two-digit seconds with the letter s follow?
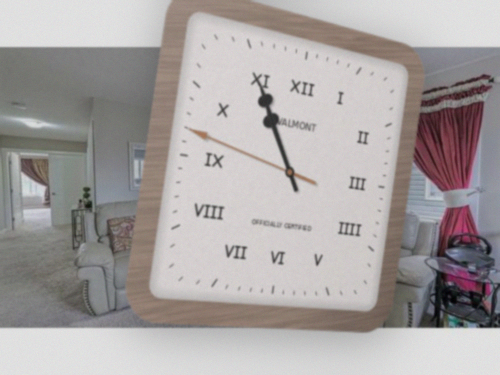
10h54m47s
